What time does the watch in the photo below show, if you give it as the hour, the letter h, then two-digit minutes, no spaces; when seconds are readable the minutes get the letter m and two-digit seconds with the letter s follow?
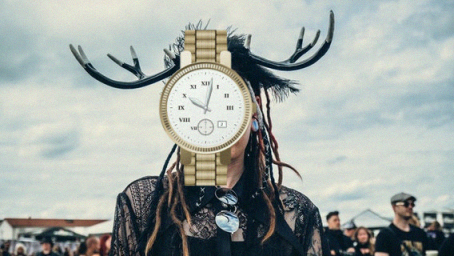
10h02
